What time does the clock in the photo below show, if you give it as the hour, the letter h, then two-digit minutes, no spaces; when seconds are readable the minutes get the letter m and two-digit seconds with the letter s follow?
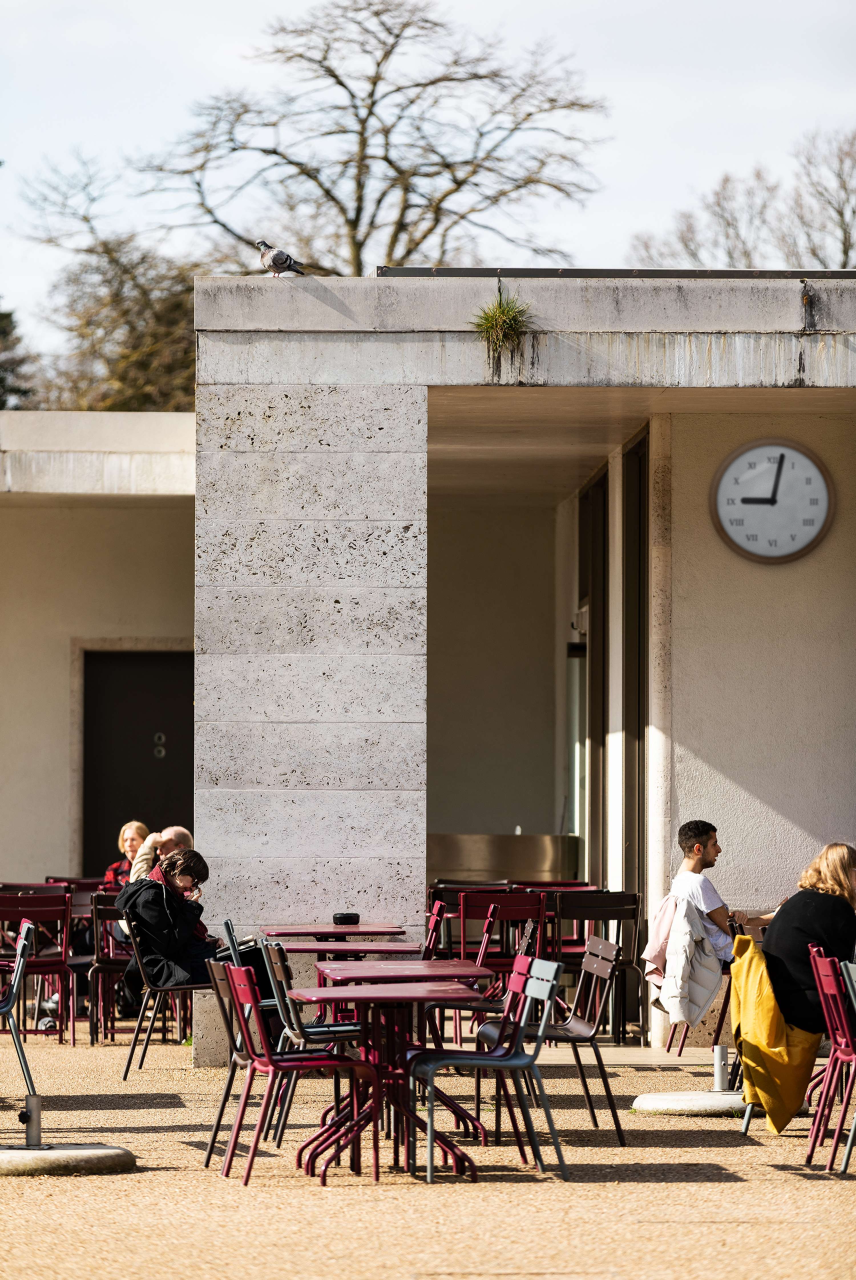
9h02
